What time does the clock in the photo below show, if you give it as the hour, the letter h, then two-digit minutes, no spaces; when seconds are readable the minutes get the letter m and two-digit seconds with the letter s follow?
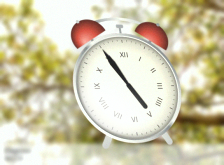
4h55
